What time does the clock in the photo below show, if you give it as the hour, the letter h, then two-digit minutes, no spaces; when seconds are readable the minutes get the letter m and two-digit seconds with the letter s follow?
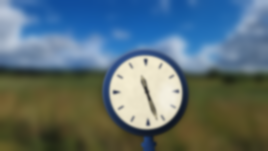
11h27
